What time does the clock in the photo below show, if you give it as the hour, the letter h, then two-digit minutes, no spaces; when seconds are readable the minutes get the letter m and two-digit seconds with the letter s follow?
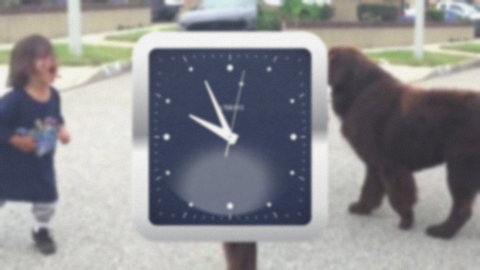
9h56m02s
